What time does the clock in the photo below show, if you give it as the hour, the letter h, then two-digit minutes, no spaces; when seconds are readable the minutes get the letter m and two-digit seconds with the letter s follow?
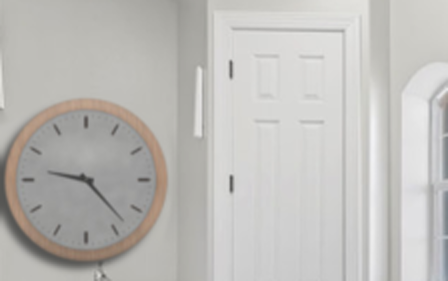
9h23
